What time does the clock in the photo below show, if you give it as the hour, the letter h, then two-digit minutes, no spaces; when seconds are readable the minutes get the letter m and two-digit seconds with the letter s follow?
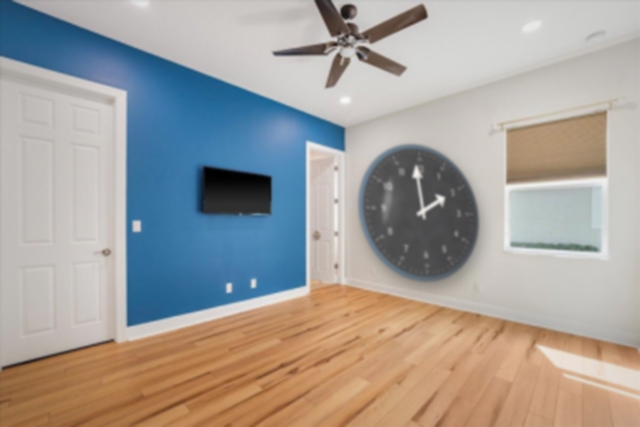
1h59
